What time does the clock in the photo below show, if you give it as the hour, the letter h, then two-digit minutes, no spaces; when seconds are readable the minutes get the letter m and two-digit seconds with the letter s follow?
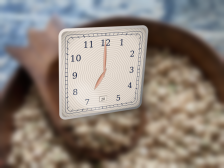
7h00
